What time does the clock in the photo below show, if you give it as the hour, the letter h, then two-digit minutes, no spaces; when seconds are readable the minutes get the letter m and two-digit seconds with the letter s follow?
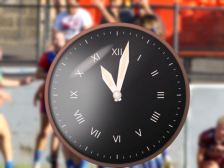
11h02
